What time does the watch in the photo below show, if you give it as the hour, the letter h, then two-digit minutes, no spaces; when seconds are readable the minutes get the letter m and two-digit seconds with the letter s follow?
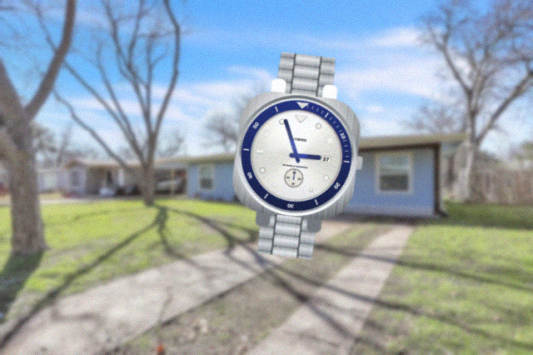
2h56
